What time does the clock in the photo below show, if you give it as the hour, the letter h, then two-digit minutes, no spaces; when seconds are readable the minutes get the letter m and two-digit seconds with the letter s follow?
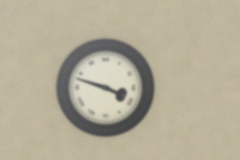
3h48
